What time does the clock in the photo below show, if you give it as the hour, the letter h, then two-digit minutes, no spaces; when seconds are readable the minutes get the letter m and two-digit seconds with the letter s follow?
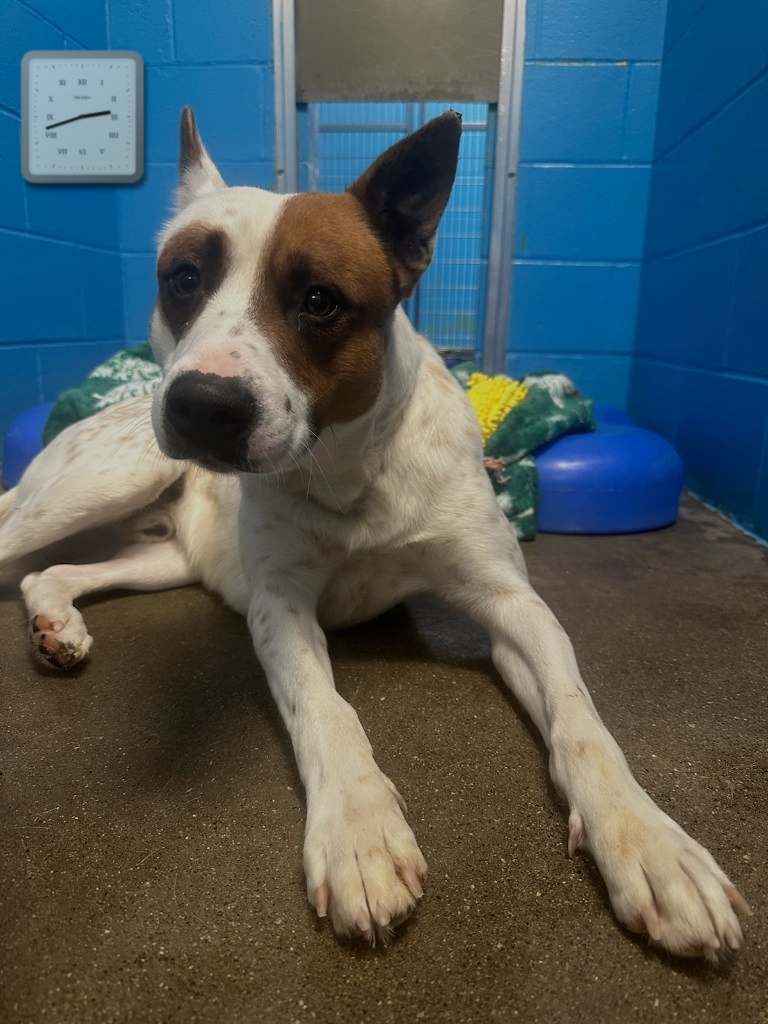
2h42
